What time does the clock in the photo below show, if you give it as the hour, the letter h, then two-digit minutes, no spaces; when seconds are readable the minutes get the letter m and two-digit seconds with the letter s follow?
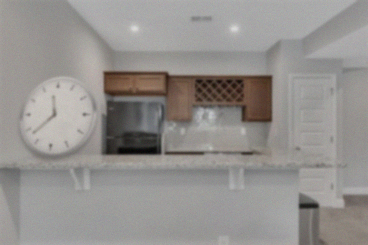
11h38
